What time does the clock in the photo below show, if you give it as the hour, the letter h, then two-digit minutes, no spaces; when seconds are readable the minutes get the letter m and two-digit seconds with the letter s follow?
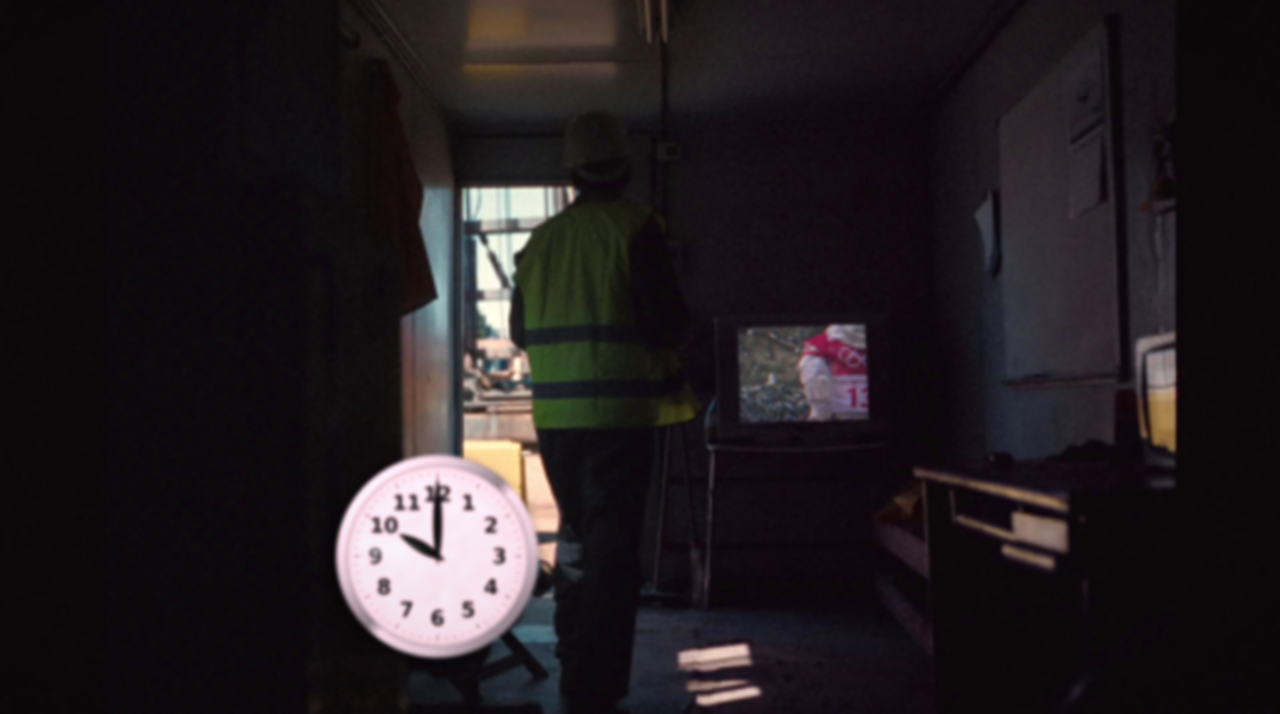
10h00
